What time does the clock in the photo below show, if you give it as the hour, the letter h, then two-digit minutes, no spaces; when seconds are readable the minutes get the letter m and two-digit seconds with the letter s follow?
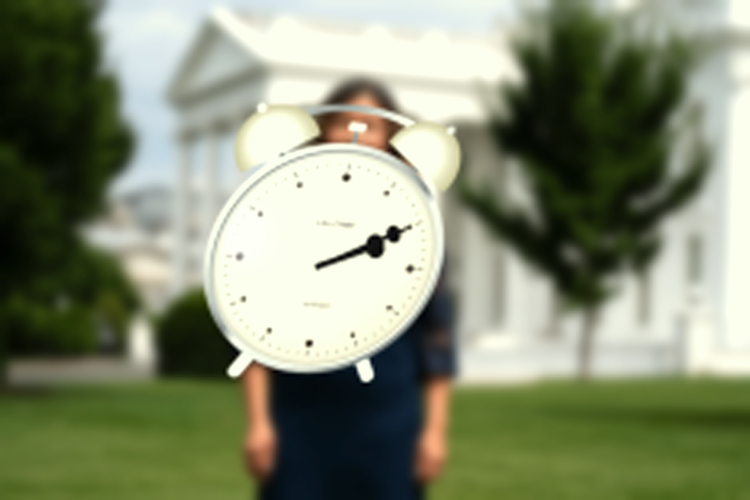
2h10
